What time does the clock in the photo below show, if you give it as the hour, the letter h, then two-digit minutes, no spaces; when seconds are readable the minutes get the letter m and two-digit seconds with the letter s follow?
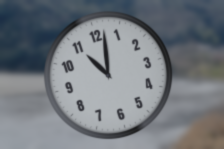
11h02
